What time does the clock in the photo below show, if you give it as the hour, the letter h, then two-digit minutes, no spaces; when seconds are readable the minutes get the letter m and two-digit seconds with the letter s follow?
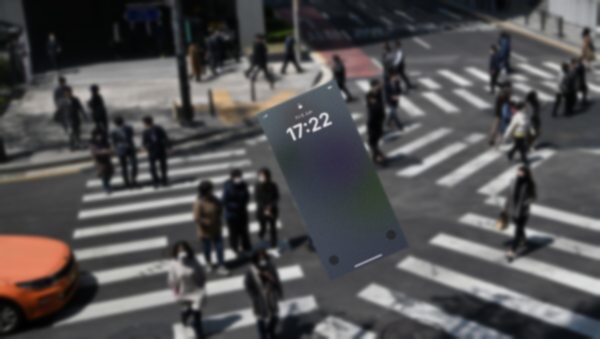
17h22
